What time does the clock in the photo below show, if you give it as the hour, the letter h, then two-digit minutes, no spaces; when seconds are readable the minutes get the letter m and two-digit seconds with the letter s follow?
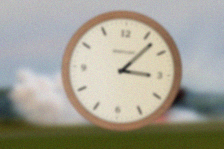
3h07
